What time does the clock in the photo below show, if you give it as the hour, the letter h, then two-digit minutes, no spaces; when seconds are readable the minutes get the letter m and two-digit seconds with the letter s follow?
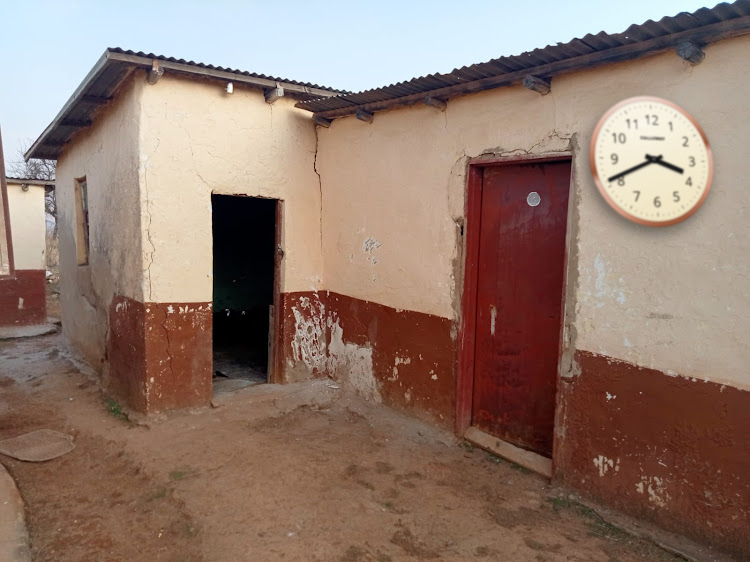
3h41
